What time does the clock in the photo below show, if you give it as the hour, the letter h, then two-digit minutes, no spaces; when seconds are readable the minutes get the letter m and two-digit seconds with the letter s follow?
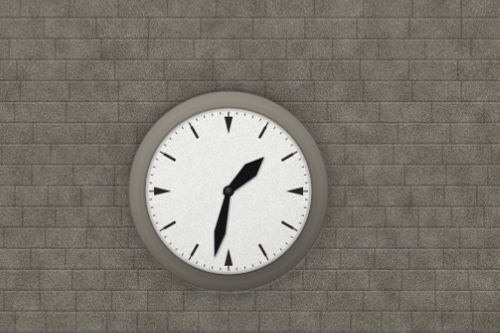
1h32
